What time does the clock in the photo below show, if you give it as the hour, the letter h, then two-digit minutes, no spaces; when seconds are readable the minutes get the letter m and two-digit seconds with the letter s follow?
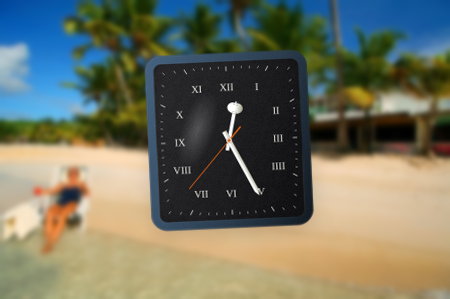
12h25m37s
